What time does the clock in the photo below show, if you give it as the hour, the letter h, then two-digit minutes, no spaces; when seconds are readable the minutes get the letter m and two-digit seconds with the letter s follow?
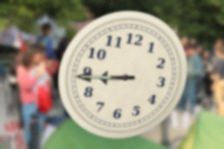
8h44
